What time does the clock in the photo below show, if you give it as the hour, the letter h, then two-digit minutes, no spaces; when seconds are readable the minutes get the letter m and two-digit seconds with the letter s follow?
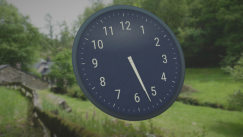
5h27
